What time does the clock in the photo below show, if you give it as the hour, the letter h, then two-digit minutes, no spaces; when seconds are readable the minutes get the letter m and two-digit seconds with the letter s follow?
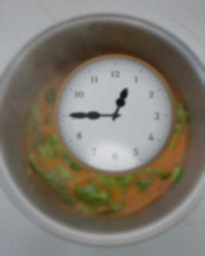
12h45
